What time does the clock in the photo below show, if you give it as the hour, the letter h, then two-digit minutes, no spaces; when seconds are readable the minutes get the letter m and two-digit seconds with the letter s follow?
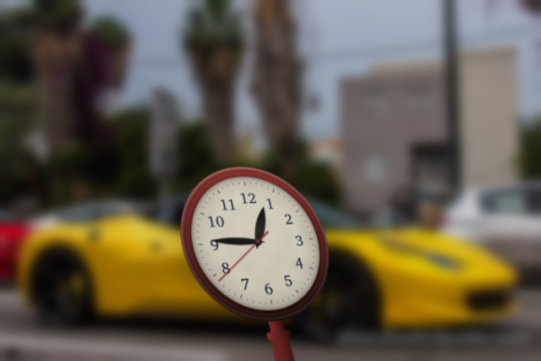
12h45m39s
